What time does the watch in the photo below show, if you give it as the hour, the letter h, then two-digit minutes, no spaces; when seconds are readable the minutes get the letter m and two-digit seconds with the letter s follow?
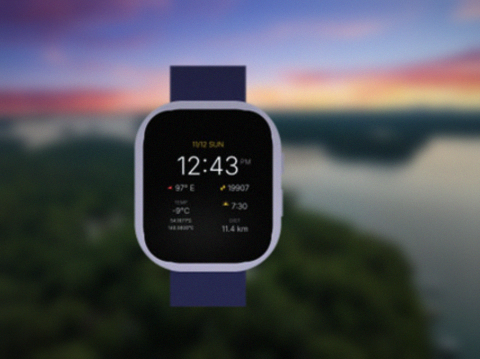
12h43
